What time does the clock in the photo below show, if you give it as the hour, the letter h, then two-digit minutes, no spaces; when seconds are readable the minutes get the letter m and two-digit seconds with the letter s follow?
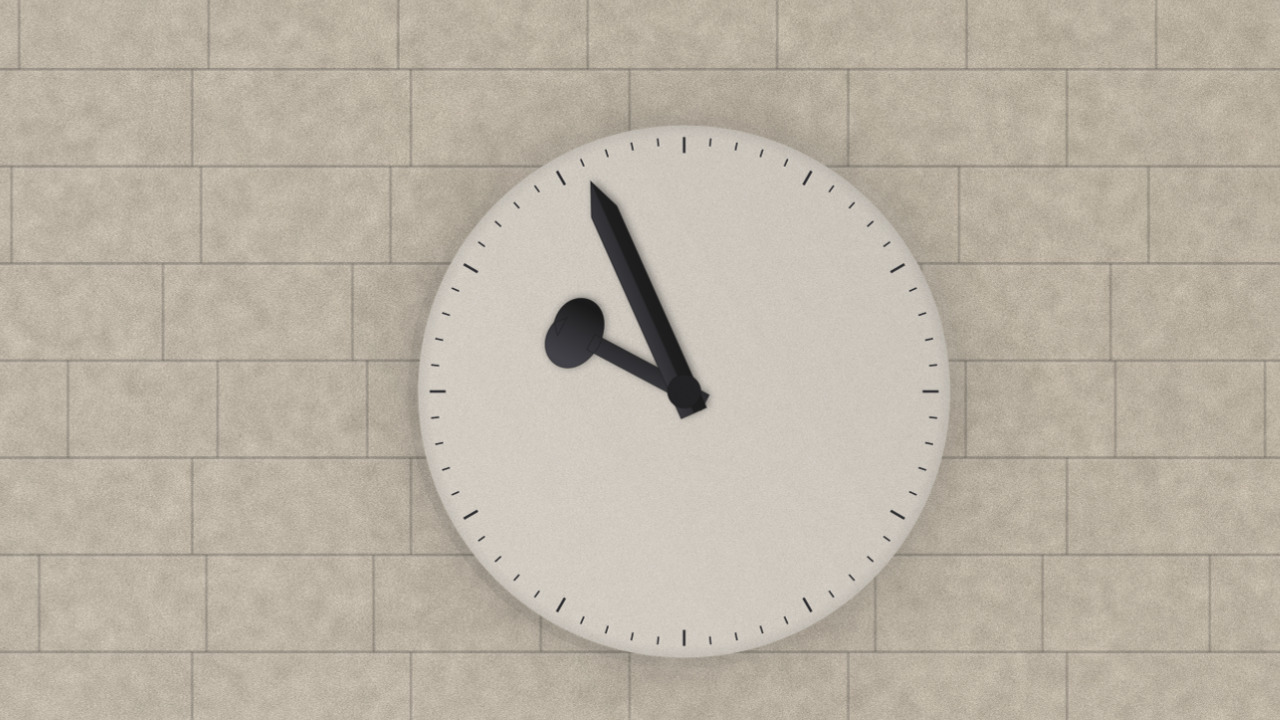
9h56
